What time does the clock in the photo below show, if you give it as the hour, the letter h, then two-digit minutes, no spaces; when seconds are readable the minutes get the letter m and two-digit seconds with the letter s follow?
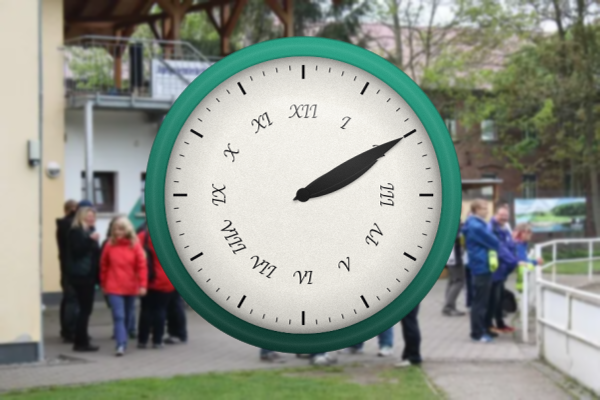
2h10
